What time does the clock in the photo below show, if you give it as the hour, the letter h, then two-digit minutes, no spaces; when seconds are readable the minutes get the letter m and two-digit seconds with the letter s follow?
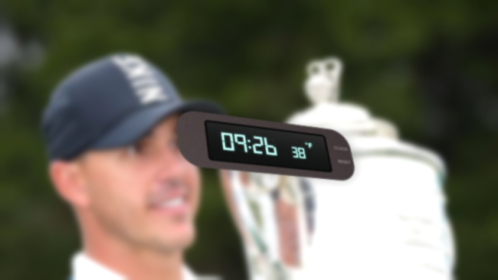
9h26
